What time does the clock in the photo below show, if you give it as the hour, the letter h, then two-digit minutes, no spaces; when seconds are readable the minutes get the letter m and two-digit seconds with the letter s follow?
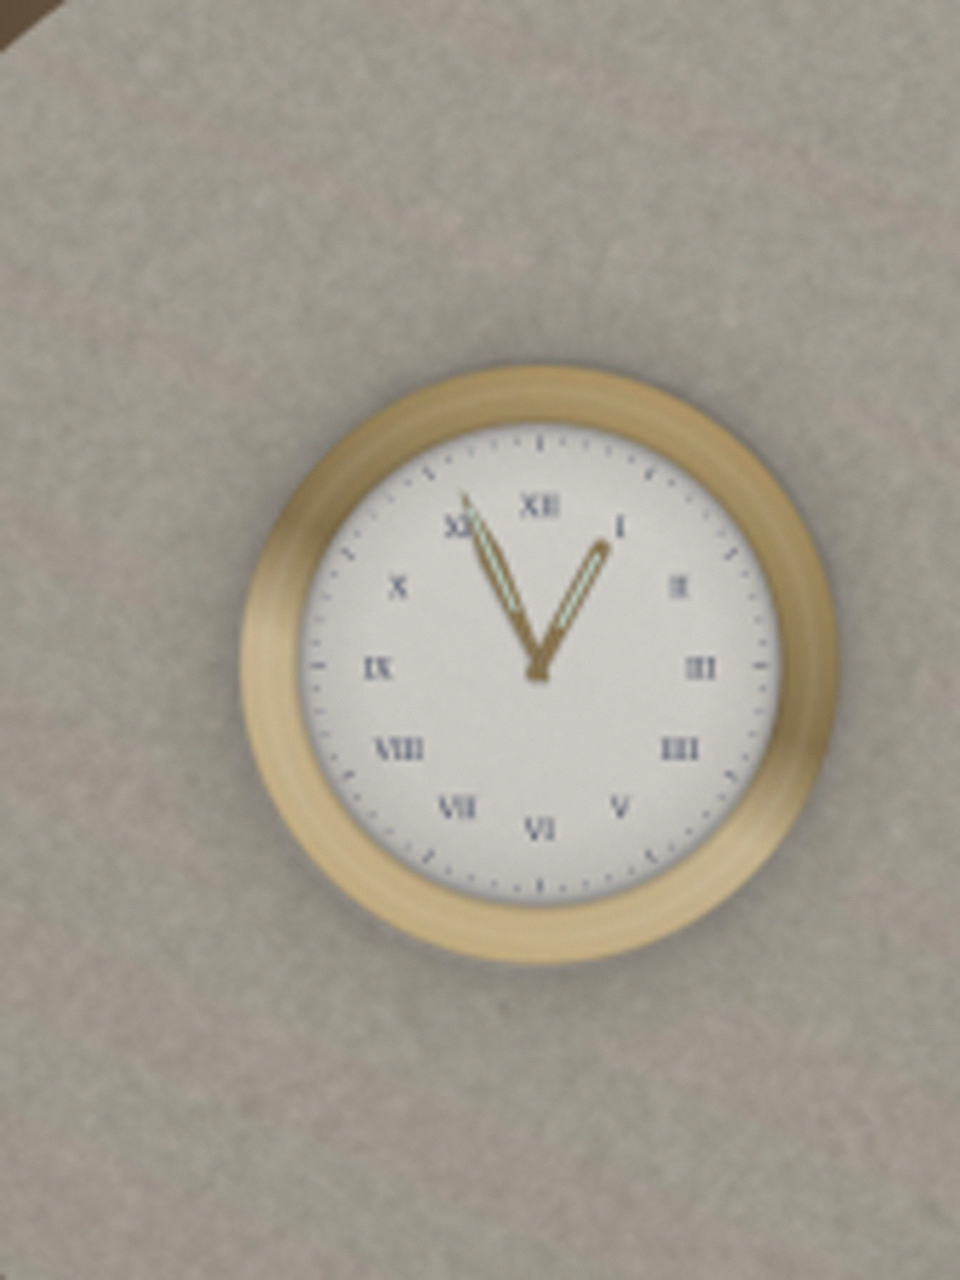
12h56
